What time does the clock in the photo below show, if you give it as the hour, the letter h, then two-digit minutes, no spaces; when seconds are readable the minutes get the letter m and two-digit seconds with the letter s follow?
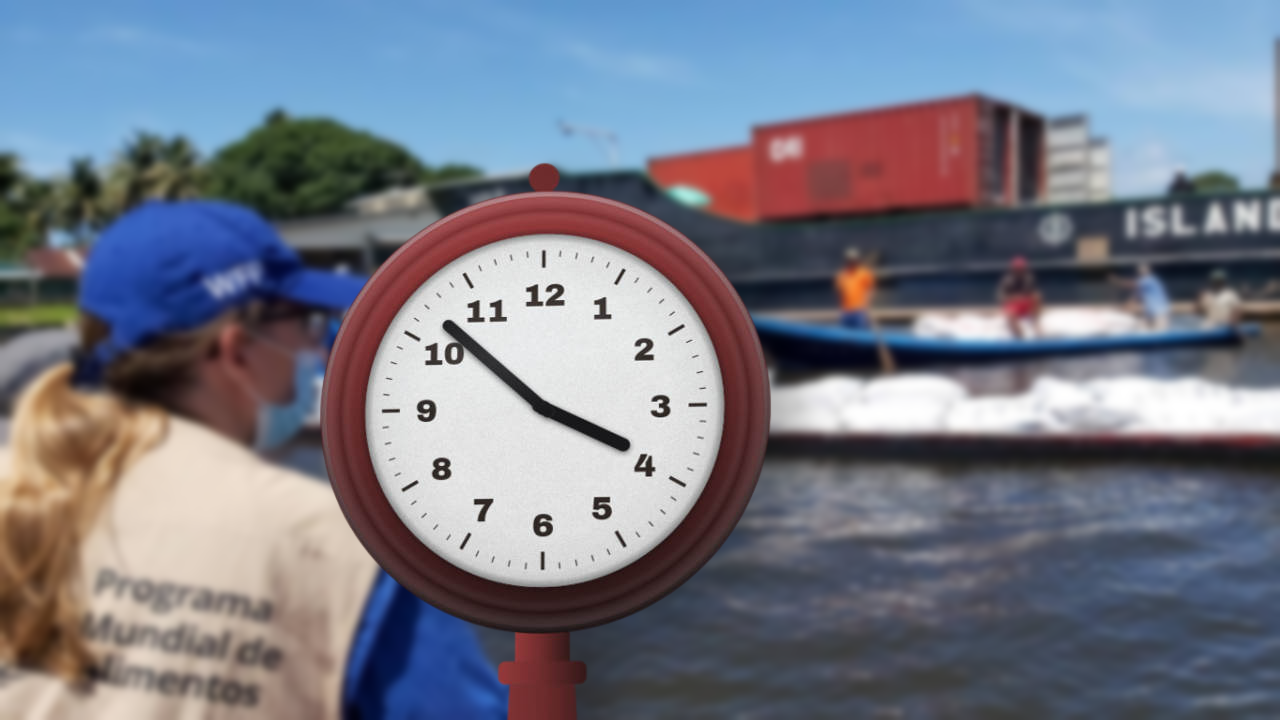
3h52
